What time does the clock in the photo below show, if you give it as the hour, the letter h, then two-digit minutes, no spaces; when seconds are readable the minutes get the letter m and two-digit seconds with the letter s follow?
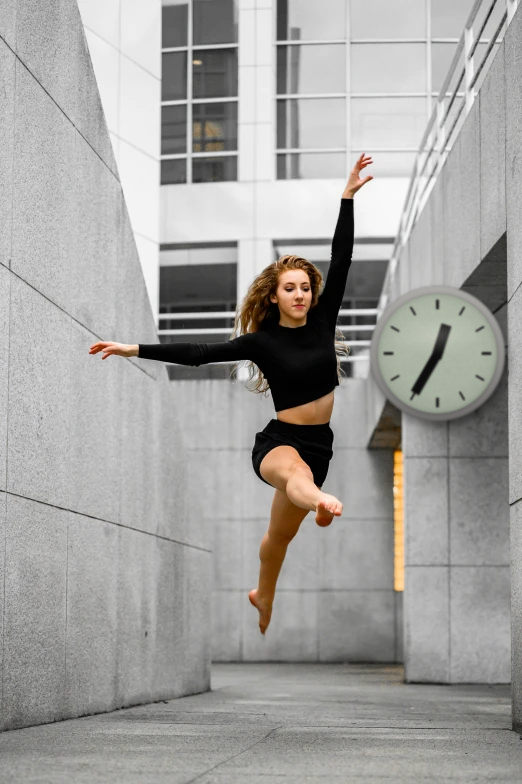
12h35
